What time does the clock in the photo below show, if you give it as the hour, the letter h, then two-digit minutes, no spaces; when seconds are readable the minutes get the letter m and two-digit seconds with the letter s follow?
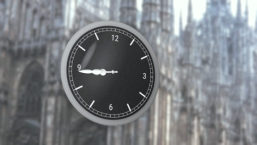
8h44
